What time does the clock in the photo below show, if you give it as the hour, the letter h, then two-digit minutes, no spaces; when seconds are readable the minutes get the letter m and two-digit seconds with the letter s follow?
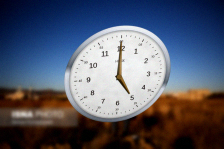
5h00
